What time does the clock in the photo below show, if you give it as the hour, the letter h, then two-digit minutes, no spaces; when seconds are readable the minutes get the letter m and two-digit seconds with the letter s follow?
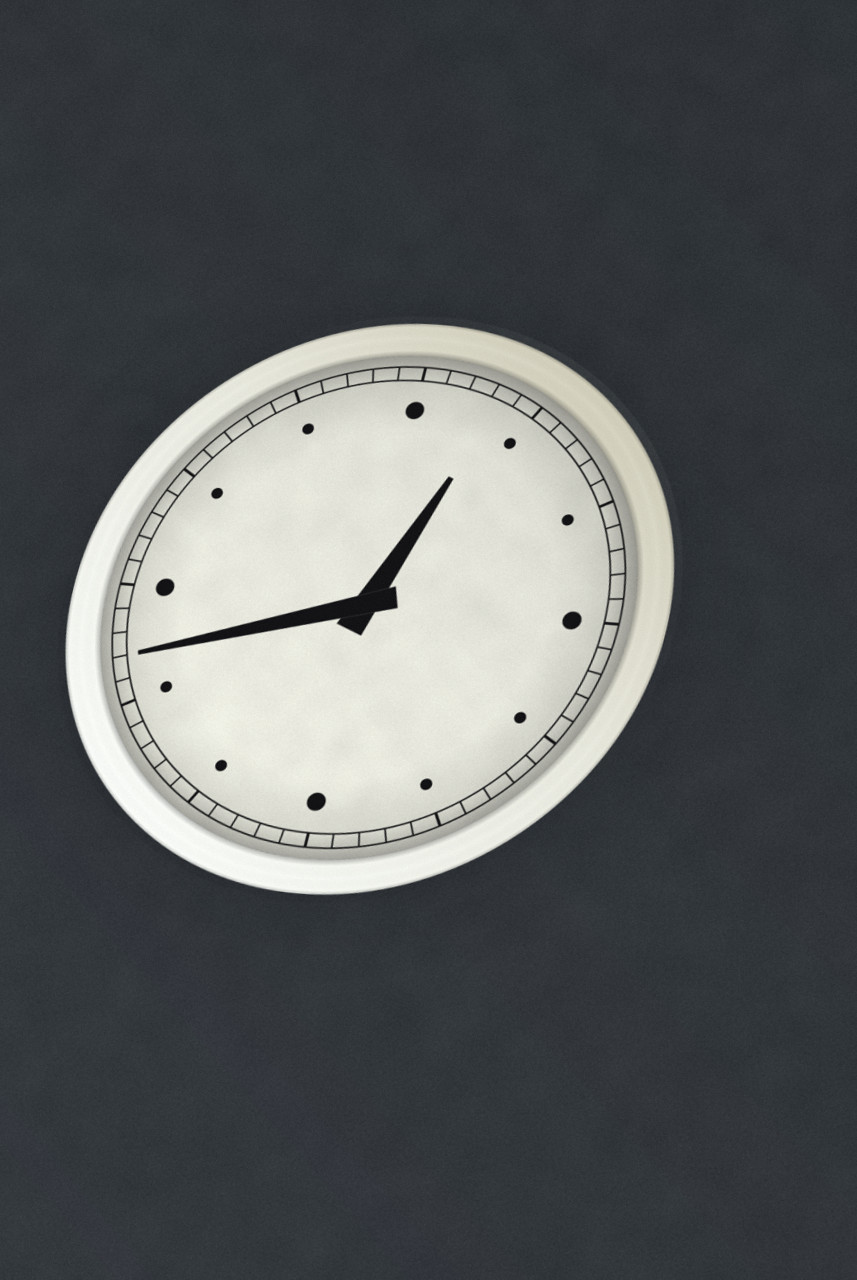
12h42
